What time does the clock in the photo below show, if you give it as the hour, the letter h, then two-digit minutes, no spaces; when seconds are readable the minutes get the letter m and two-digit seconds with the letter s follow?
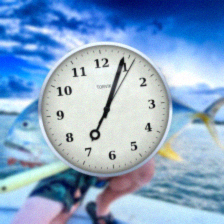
7h04m06s
